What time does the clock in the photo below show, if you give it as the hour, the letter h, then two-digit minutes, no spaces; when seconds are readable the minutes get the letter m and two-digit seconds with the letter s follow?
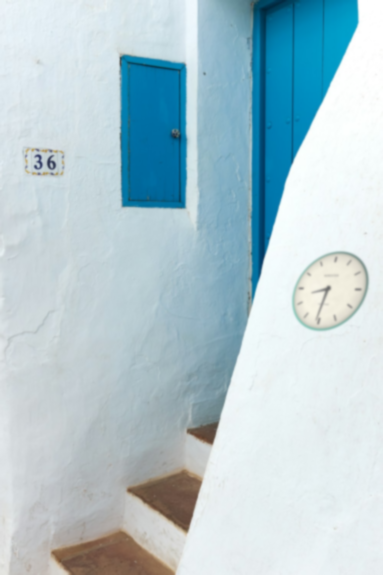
8h31
